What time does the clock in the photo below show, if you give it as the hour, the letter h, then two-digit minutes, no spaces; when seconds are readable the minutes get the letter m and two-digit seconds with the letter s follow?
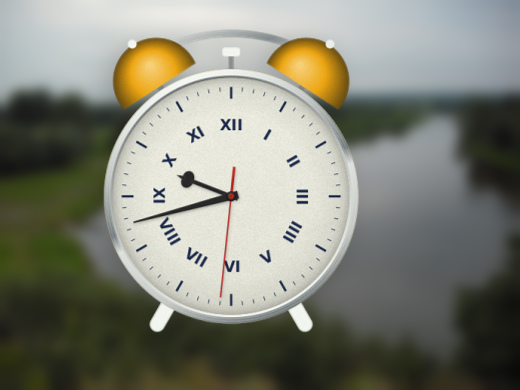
9h42m31s
